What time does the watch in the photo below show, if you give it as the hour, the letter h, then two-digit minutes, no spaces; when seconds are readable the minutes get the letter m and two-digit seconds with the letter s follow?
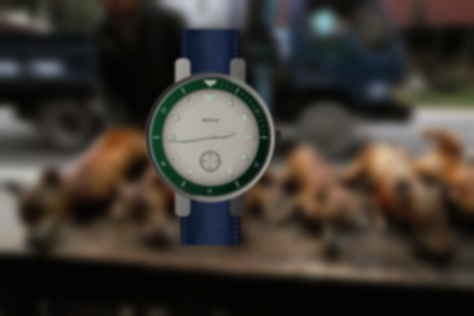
2h44
